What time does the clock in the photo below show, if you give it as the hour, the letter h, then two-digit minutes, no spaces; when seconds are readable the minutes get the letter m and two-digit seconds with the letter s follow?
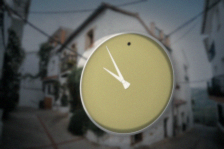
9h54
